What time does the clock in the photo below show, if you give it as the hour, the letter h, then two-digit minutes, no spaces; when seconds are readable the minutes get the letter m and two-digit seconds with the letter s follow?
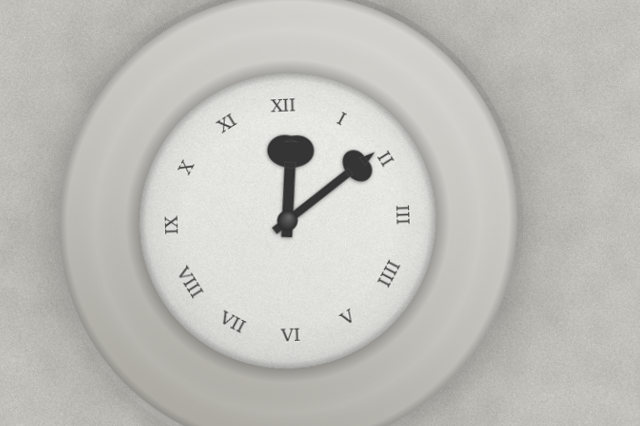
12h09
